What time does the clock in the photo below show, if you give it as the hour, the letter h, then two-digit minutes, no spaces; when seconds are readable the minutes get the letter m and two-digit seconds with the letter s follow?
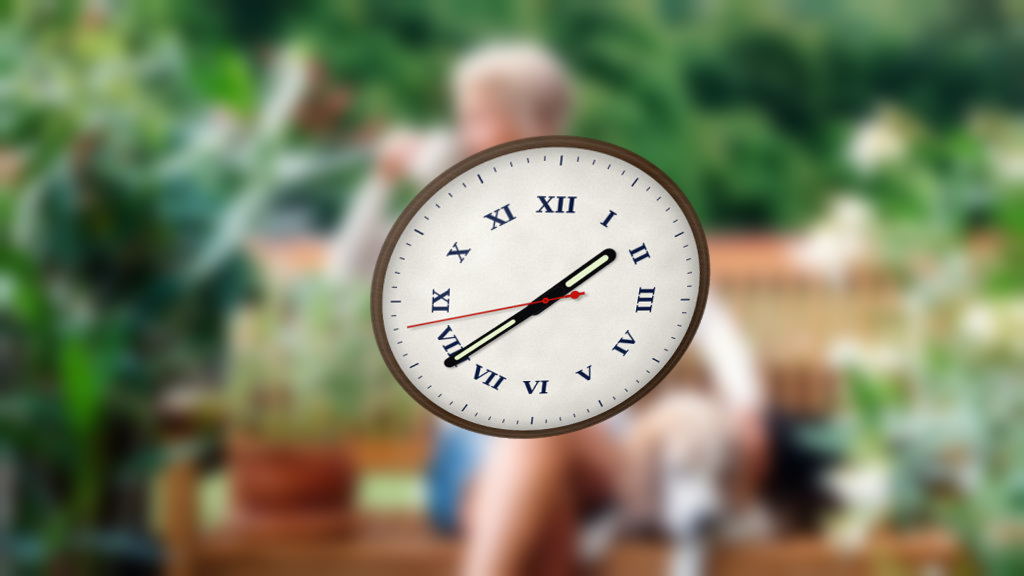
1h38m43s
